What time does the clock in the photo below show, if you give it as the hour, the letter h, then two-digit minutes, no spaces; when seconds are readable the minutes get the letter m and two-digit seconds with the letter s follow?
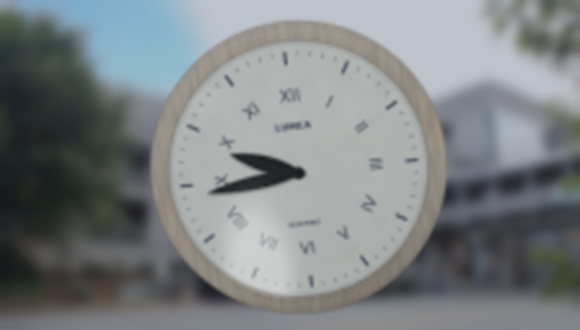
9h44
